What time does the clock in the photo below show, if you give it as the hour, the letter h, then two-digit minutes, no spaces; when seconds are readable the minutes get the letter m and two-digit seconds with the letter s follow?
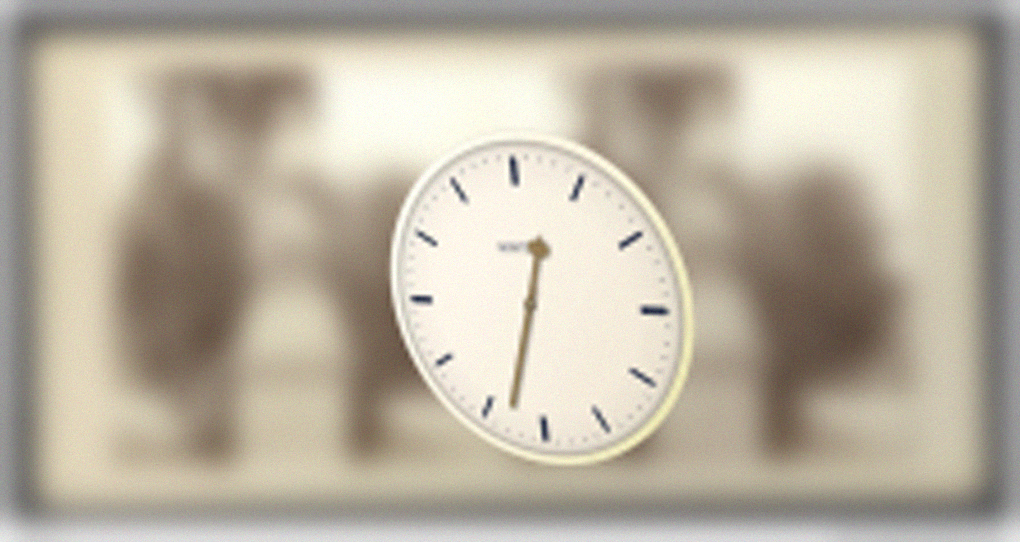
12h33
